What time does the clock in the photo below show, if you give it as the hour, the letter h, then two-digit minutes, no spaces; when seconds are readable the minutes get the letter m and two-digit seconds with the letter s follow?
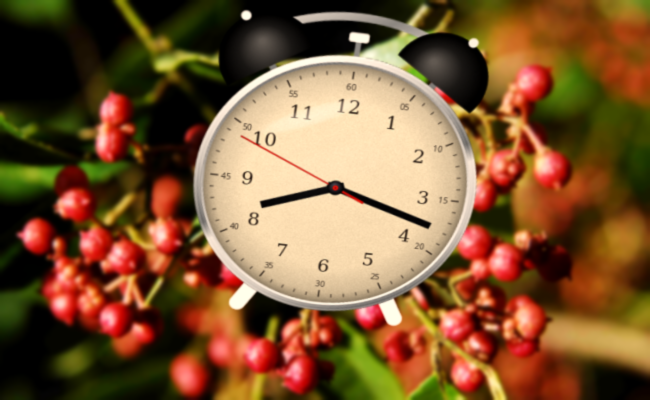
8h17m49s
